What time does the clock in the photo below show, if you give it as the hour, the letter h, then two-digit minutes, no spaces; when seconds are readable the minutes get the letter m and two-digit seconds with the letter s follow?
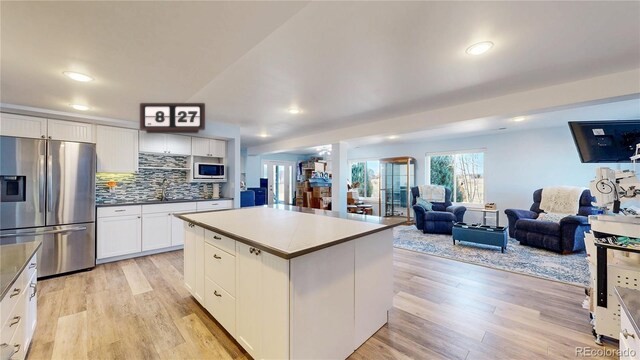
8h27
